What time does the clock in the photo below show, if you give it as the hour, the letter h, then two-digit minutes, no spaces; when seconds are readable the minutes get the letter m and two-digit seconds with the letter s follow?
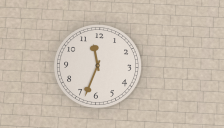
11h33
